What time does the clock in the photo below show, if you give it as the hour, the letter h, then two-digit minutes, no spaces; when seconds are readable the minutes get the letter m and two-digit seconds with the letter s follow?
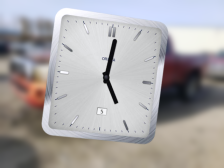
5h01
